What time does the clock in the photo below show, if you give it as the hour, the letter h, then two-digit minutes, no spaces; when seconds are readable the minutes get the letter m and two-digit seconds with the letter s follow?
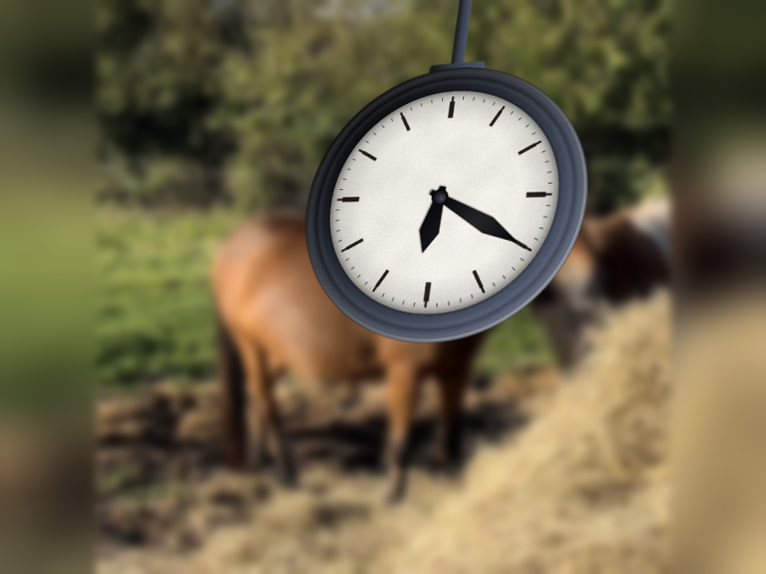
6h20
